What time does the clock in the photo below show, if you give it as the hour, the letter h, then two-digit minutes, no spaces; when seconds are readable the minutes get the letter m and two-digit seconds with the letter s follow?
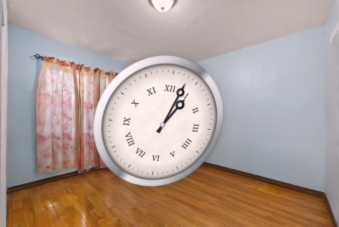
1h03
